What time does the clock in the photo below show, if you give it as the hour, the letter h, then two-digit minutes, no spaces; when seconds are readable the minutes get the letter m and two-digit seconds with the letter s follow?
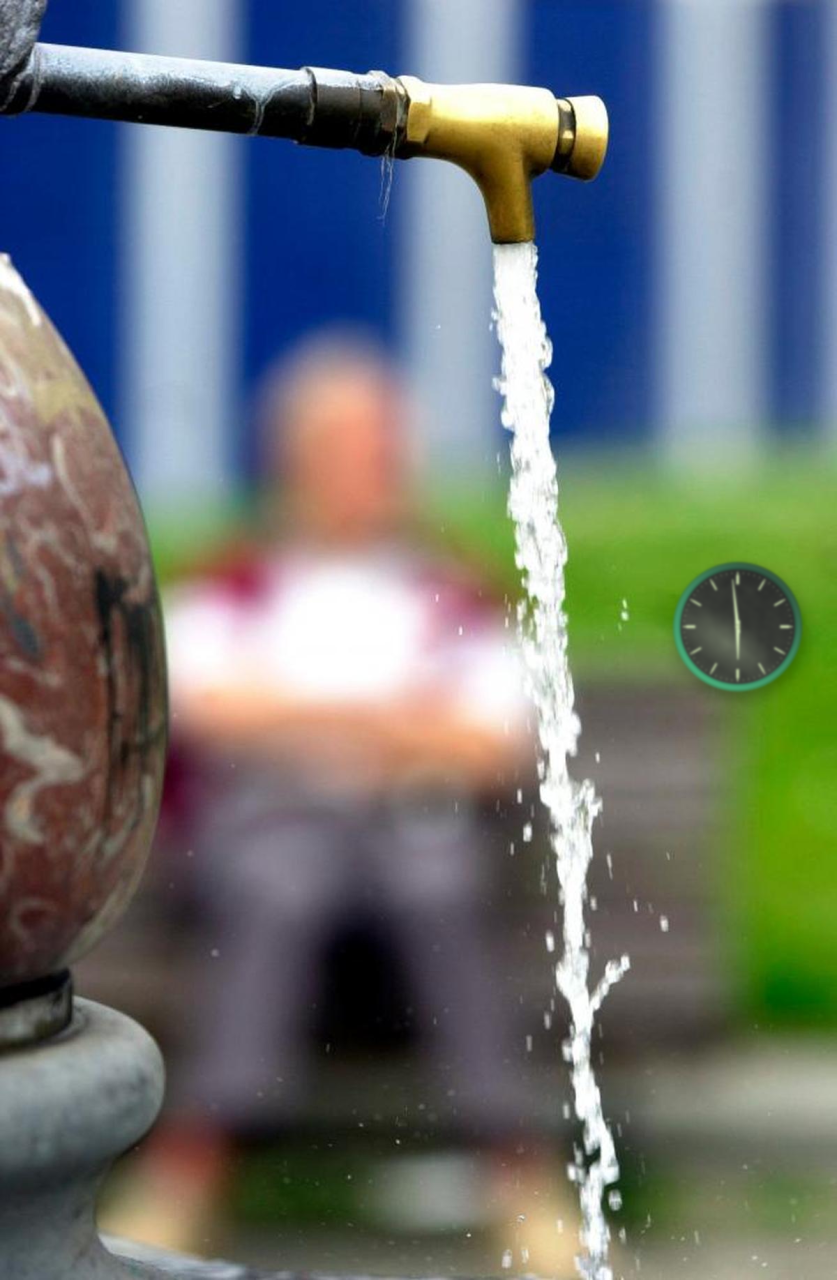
5h59
